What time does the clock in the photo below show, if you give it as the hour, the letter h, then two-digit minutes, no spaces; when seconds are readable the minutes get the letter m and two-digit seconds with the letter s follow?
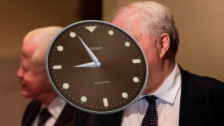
8h56
